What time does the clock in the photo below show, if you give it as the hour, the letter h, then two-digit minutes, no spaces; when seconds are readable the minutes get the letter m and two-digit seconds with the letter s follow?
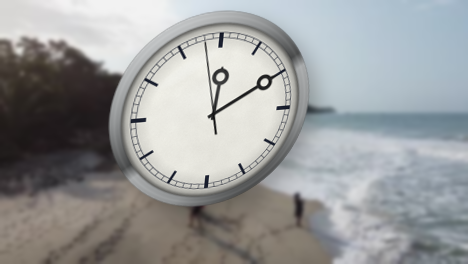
12h09m58s
